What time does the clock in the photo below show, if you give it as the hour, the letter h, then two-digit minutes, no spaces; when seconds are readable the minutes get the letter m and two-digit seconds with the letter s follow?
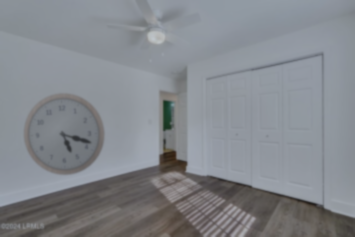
5h18
